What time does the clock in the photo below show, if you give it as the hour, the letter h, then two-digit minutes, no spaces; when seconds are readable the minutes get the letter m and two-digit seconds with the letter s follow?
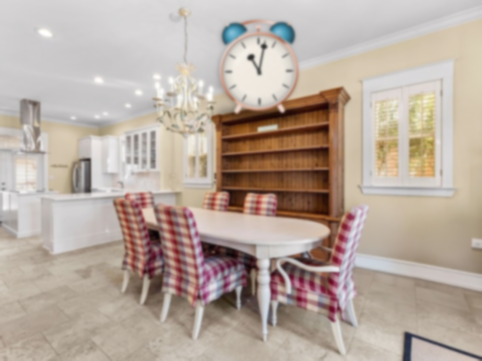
11h02
